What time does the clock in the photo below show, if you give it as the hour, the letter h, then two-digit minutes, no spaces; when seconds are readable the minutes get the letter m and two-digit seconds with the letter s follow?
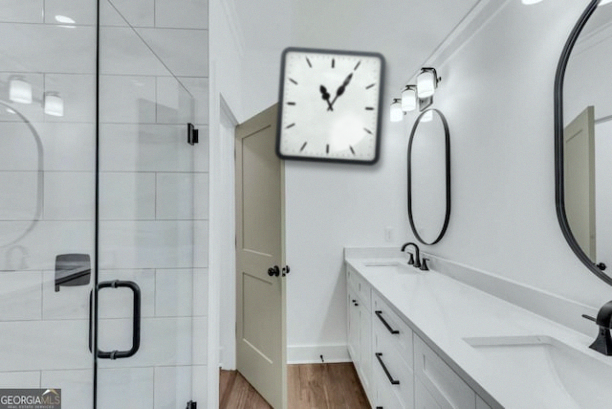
11h05
